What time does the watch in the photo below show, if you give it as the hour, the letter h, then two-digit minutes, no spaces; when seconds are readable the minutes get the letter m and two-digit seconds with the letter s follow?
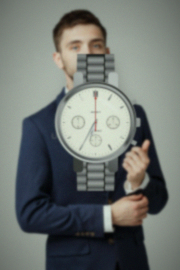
6h35
